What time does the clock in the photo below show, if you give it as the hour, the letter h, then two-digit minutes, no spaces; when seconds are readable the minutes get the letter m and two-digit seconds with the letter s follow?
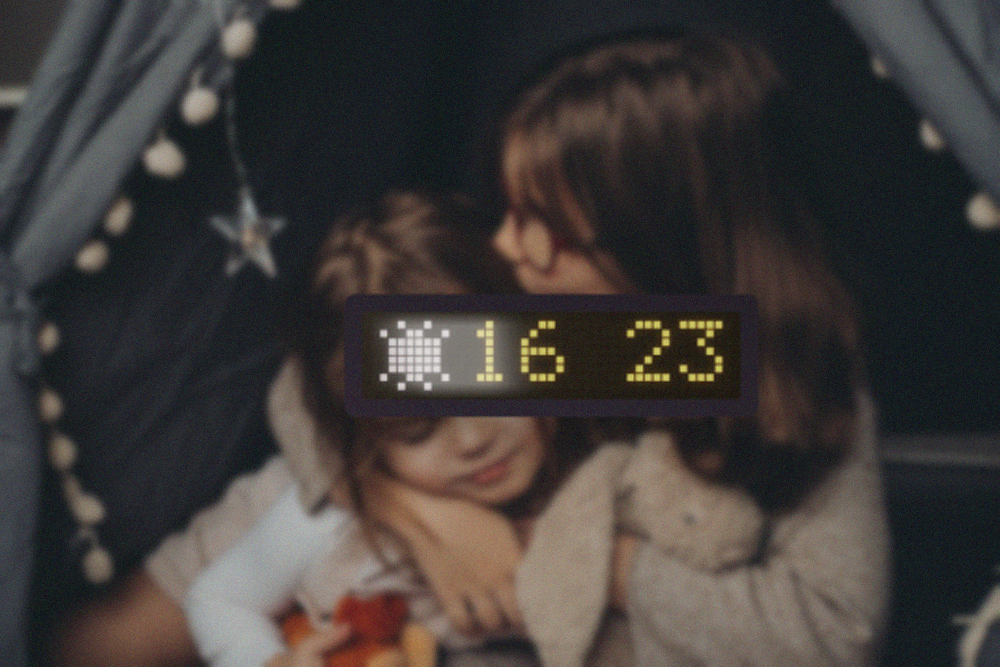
16h23
